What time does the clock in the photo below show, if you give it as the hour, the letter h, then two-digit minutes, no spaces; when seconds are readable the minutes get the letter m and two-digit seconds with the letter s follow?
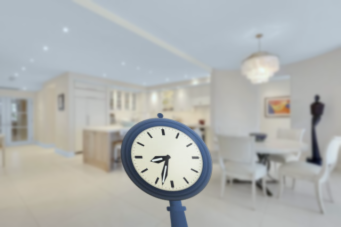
8h33
